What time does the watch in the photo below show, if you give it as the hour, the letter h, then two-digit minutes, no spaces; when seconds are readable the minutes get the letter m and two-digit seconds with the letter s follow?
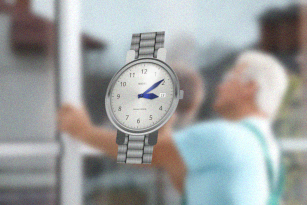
3h09
